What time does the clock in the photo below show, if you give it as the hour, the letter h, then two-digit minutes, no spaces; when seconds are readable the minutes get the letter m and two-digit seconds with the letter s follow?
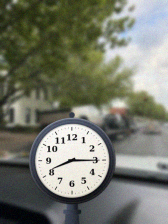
8h15
